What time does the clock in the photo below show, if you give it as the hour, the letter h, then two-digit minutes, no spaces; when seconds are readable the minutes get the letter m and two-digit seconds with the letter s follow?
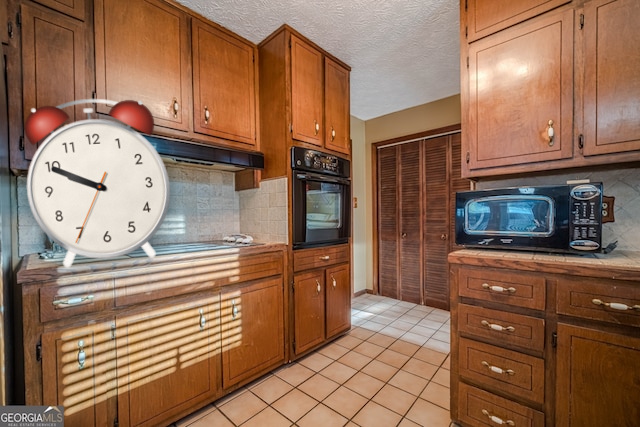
9h49m35s
